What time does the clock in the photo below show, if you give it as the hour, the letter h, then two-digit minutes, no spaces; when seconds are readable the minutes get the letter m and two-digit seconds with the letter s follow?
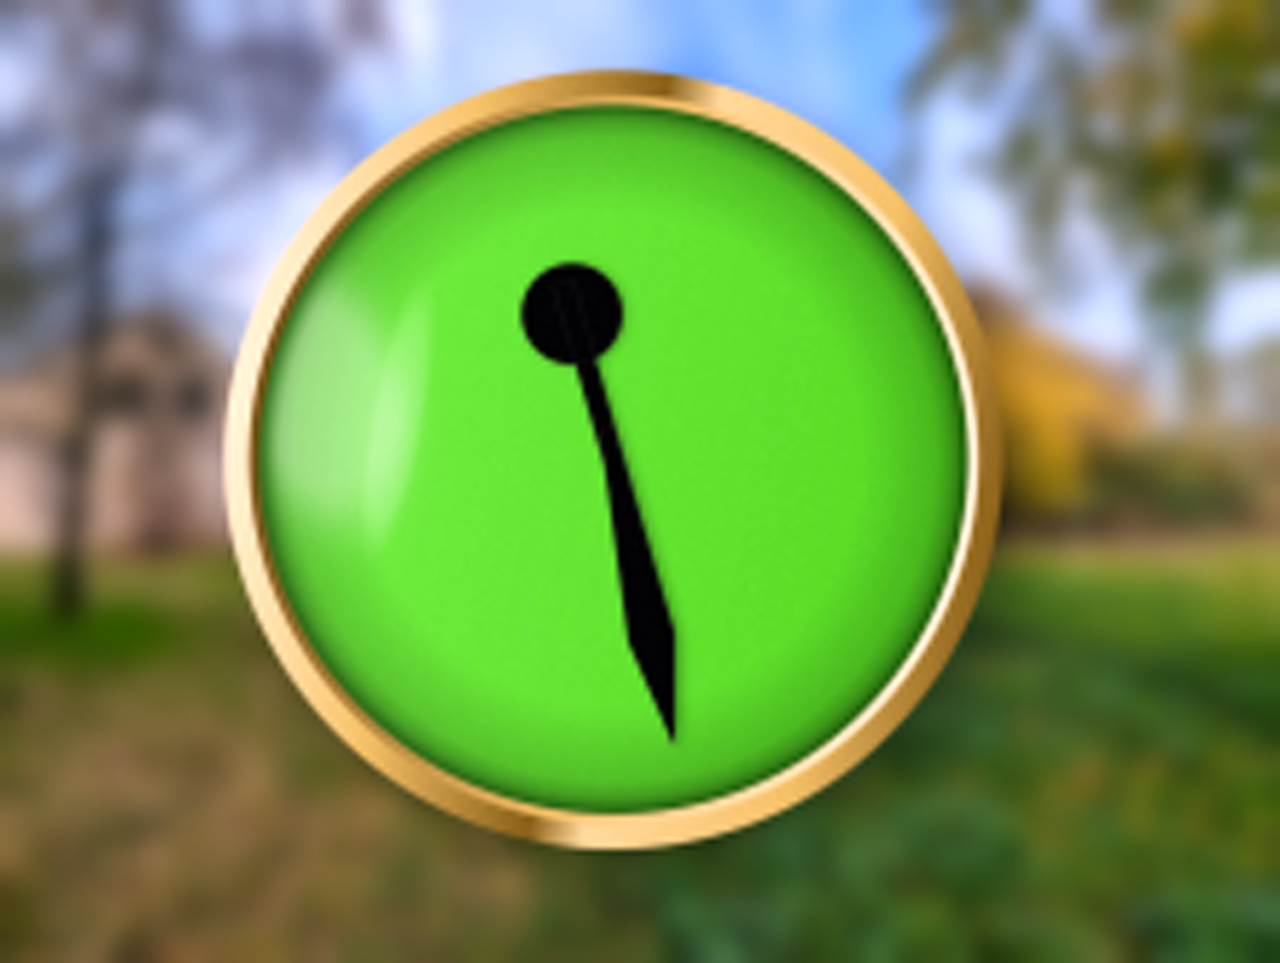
11h28
